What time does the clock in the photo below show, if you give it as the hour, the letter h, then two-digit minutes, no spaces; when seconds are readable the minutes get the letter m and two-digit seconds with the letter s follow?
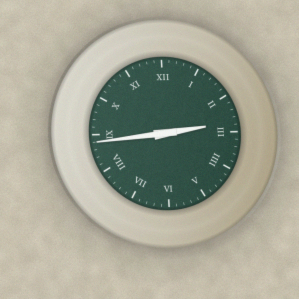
2h44
